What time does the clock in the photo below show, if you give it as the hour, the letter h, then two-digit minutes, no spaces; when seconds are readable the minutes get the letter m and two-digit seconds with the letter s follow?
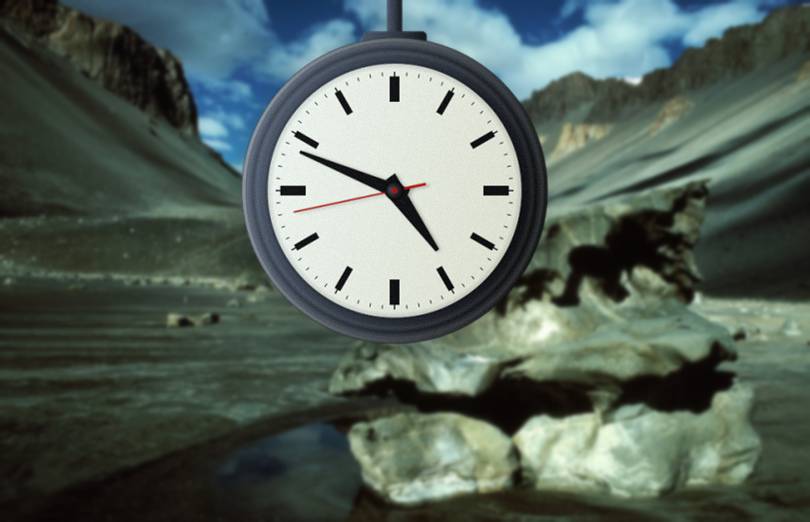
4h48m43s
